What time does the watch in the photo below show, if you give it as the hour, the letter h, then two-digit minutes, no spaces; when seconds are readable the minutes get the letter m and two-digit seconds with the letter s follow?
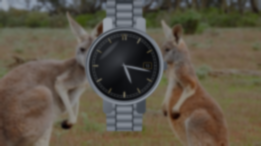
5h17
